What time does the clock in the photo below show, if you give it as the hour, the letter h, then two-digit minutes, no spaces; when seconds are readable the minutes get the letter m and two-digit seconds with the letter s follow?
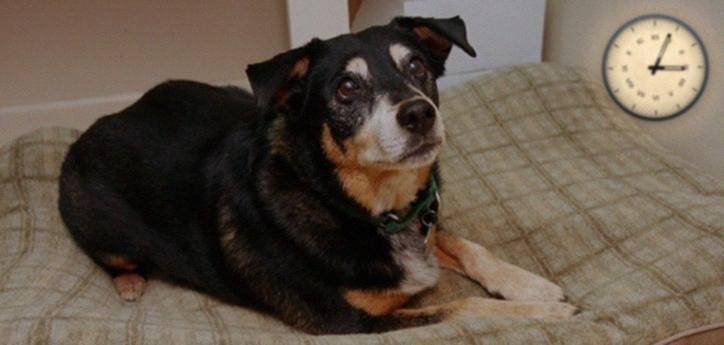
3h04
